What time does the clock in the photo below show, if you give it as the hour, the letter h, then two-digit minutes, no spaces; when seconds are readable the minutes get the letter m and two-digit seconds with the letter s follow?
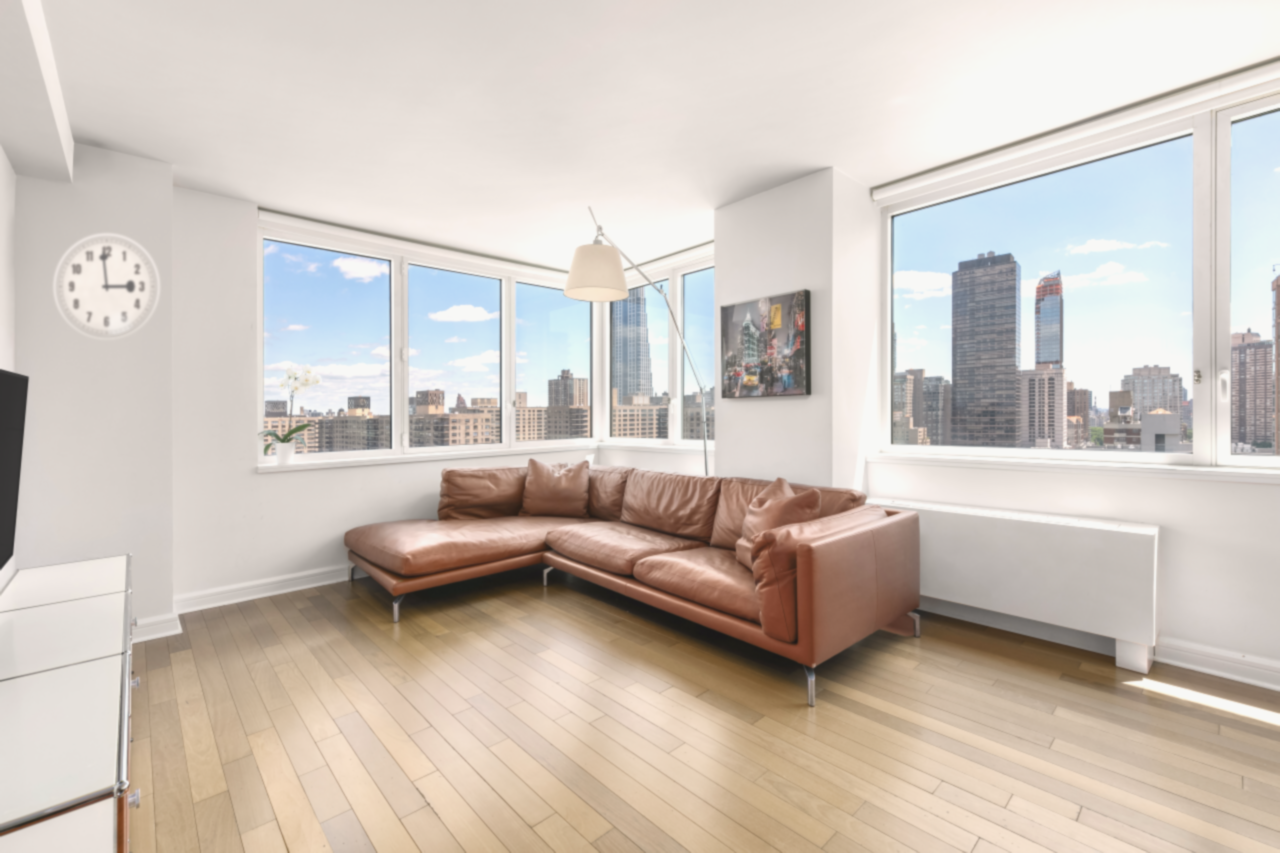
2h59
